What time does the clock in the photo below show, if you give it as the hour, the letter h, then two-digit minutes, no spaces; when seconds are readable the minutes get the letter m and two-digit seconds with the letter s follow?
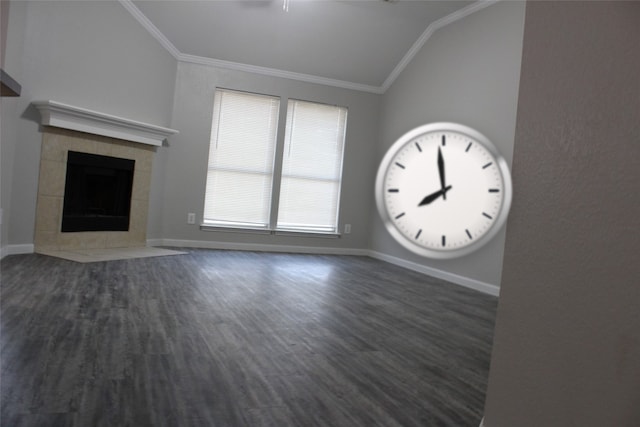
7h59
